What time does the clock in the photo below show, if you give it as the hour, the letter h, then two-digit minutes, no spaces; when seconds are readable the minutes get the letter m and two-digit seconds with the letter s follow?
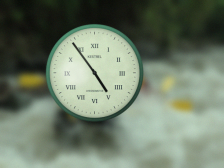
4h54
